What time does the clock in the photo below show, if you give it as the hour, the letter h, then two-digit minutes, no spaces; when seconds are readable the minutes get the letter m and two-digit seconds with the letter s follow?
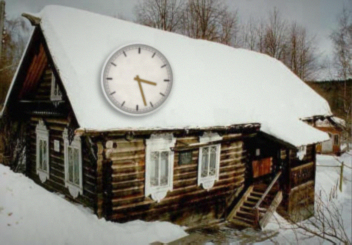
3h27
